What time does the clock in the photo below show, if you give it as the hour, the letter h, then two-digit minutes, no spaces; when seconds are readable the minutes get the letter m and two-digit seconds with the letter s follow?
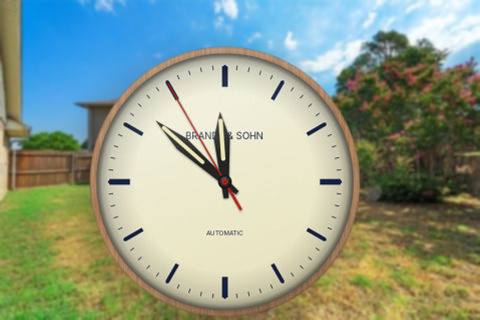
11h51m55s
